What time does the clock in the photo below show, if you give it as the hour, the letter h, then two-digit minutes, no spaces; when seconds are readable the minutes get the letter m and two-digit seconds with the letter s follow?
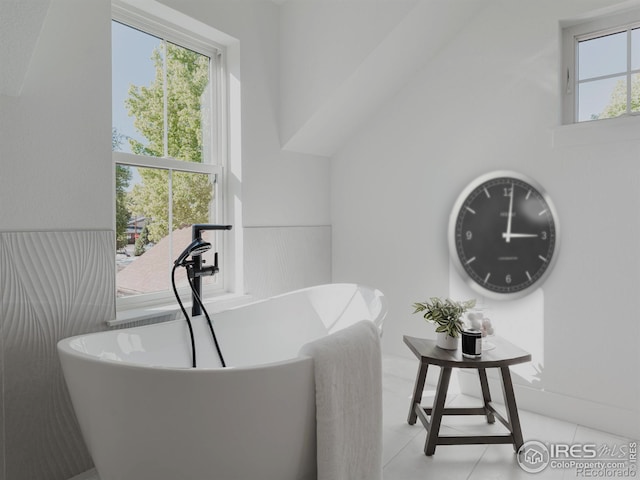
3h01
